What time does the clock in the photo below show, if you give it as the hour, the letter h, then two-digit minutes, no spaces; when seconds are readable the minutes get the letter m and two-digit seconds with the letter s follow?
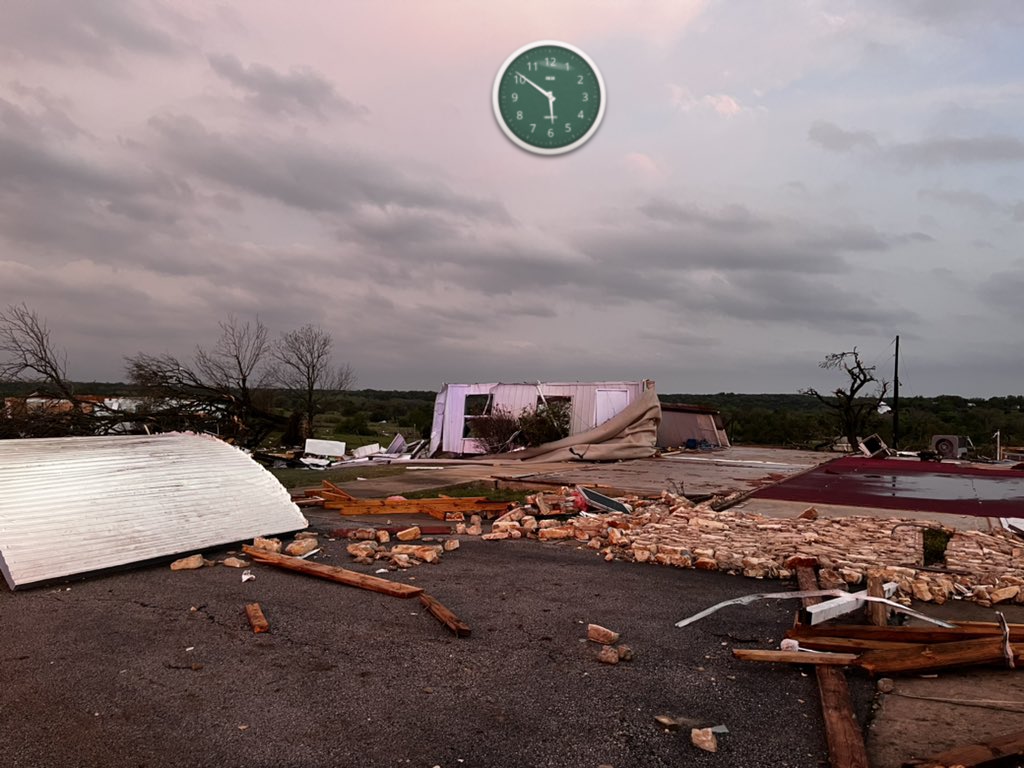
5h51
